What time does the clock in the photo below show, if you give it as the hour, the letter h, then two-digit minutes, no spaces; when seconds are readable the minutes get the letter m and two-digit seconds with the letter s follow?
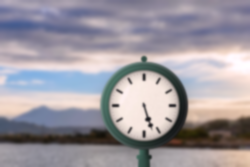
5h27
